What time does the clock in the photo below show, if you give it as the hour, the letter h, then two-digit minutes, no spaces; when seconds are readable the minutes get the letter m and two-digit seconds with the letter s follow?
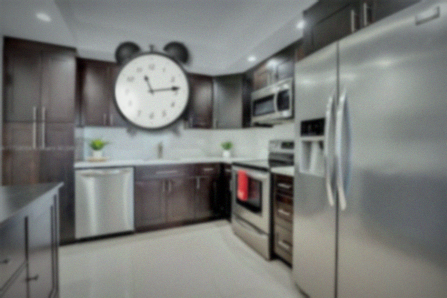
11h14
